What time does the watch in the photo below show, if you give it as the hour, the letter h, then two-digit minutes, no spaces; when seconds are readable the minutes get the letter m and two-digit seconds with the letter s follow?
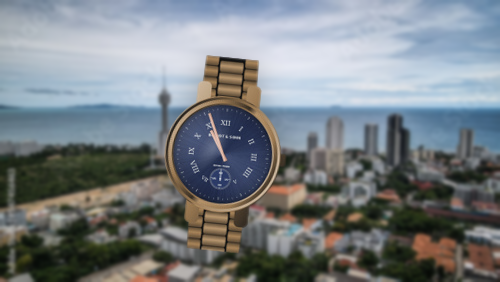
10h56
